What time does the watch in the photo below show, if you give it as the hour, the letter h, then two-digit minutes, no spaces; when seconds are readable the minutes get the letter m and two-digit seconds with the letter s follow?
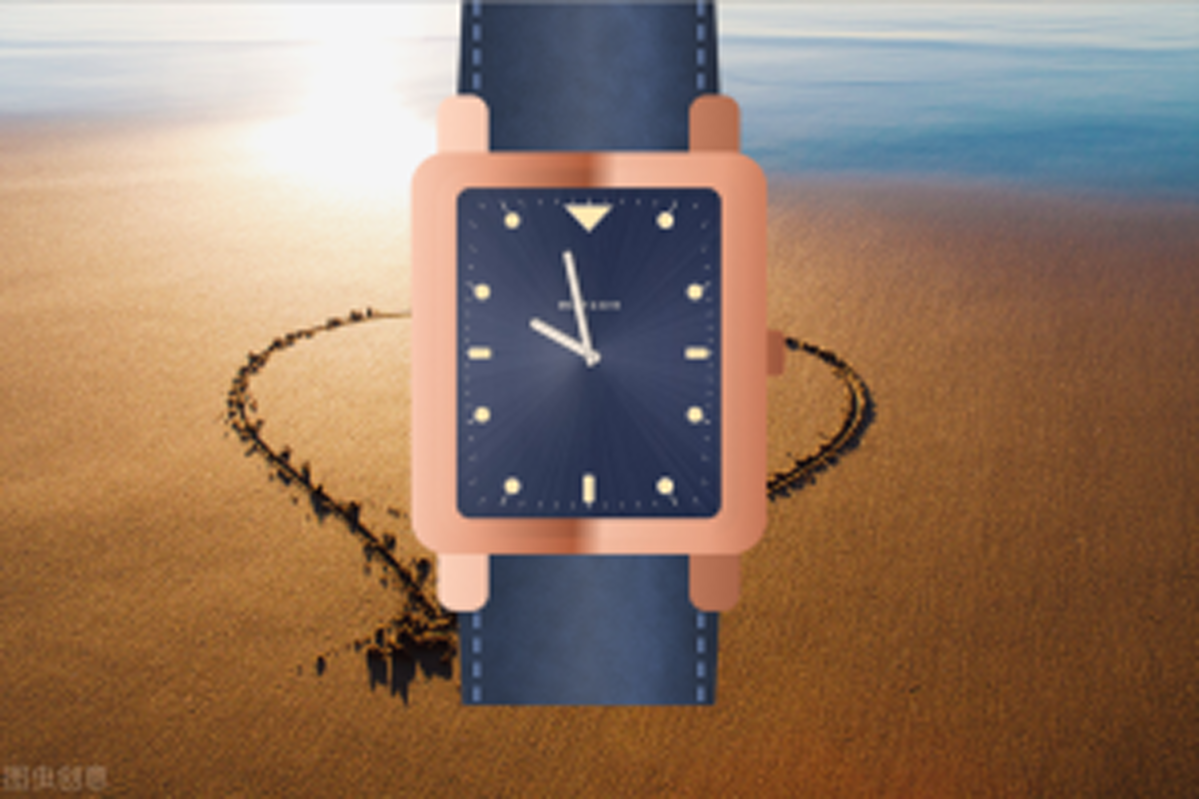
9h58
